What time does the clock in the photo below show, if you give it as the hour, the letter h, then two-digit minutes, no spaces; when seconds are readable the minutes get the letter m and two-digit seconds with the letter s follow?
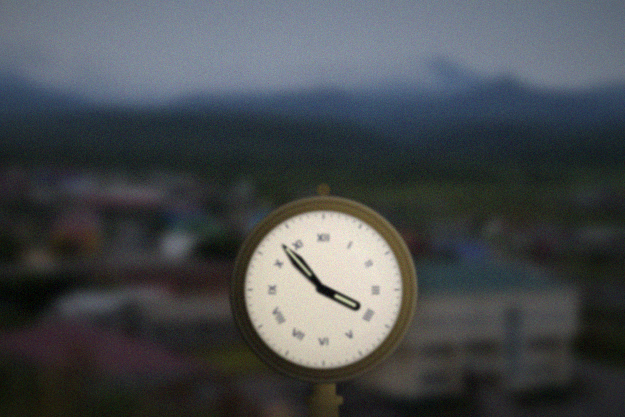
3h53
